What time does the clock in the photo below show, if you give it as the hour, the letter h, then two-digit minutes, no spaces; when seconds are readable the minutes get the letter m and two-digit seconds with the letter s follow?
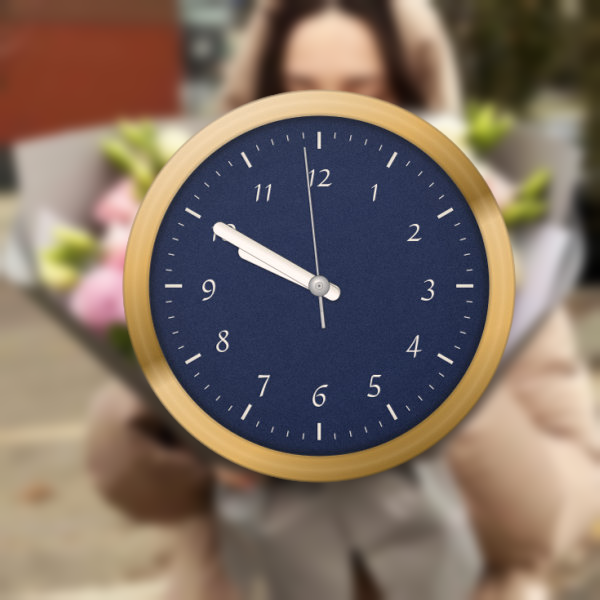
9h49m59s
